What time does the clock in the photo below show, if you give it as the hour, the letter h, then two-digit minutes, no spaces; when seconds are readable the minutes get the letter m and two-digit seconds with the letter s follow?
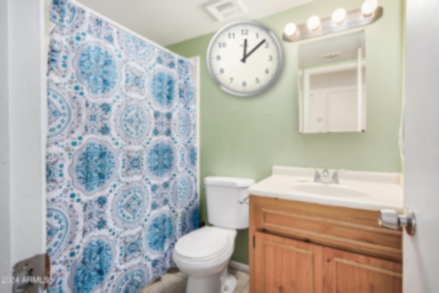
12h08
